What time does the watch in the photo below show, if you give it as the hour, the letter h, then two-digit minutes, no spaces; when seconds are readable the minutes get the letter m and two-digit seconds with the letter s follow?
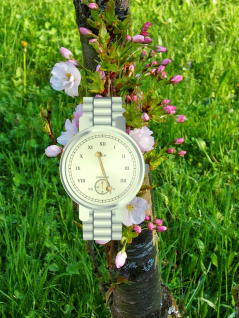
11h27
